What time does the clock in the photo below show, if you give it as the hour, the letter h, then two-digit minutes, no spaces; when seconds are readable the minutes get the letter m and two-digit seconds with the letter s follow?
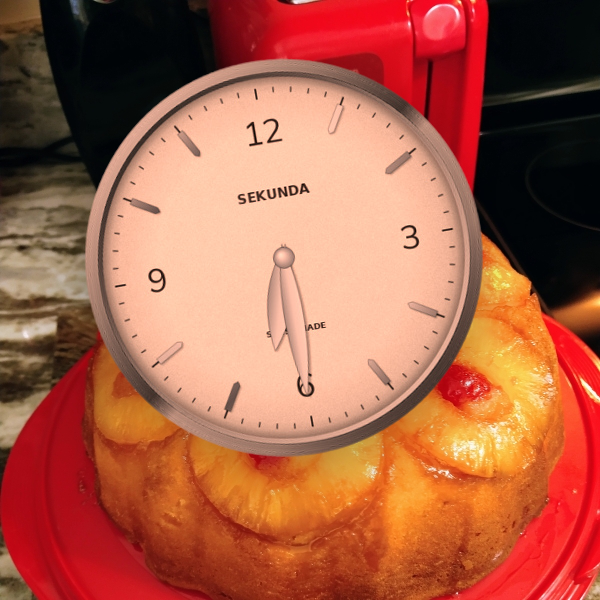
6h30
